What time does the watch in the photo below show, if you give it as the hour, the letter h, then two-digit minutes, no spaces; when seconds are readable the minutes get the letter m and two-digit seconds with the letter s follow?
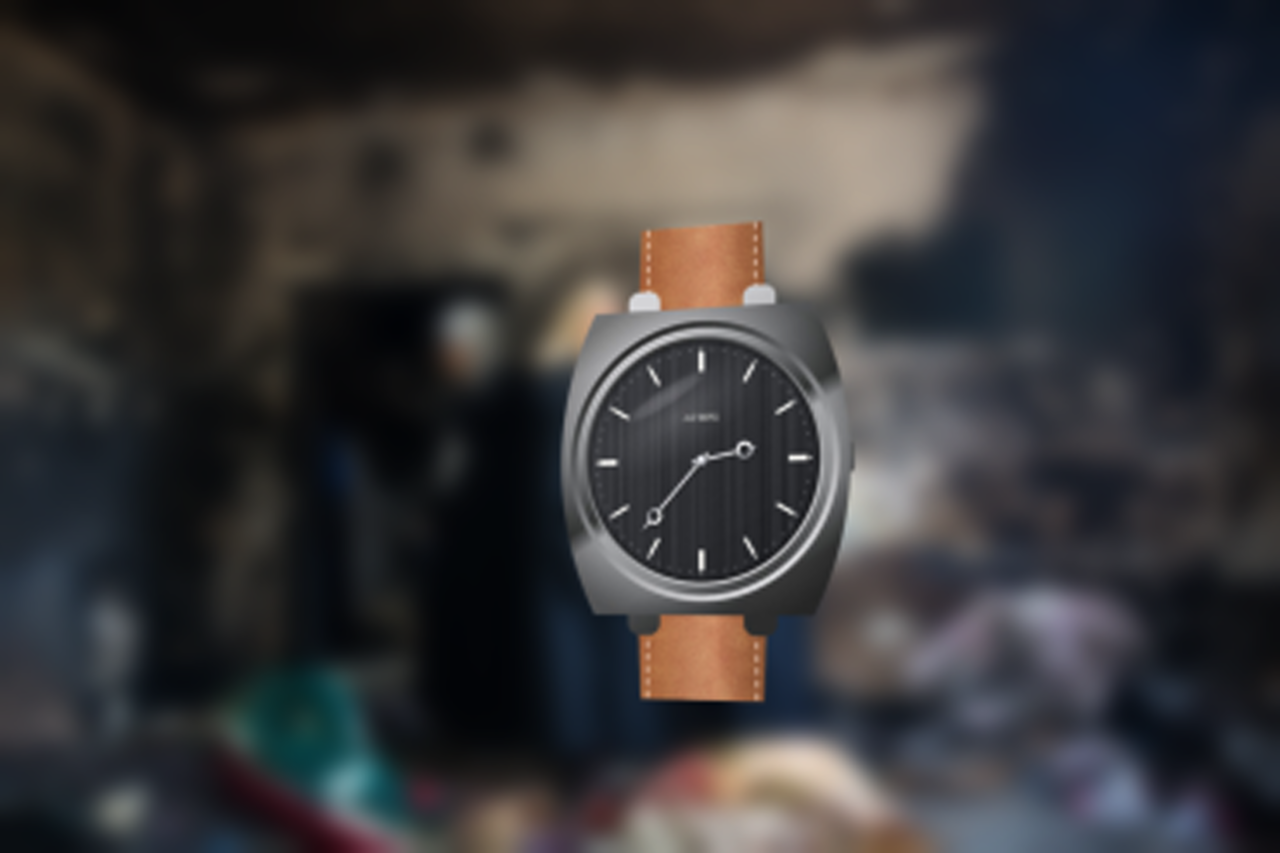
2h37
